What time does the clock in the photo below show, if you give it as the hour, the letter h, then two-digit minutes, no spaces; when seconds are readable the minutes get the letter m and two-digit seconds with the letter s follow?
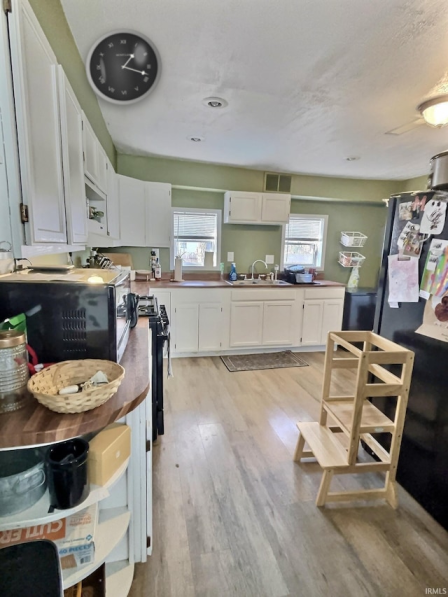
1h18
